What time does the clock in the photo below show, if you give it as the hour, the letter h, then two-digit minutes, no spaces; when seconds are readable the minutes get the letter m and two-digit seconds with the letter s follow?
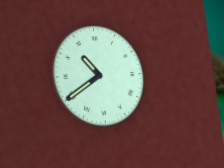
10h40
